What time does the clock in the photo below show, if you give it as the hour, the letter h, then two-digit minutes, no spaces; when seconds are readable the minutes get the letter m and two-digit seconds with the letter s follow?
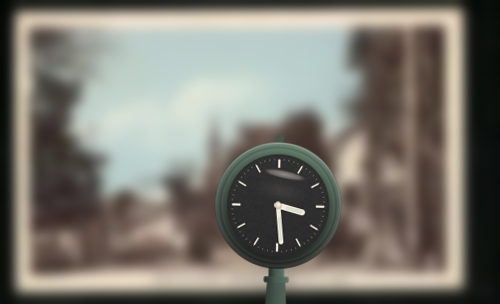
3h29
